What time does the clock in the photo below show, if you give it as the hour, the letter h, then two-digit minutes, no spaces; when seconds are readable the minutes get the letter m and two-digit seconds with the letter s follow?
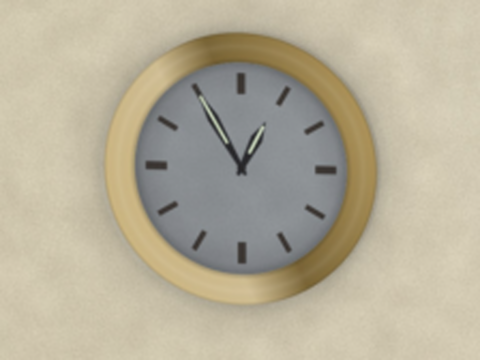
12h55
